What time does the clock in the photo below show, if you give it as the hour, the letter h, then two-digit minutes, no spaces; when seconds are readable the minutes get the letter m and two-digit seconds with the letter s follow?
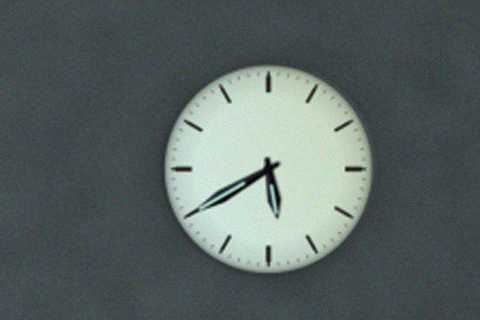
5h40
